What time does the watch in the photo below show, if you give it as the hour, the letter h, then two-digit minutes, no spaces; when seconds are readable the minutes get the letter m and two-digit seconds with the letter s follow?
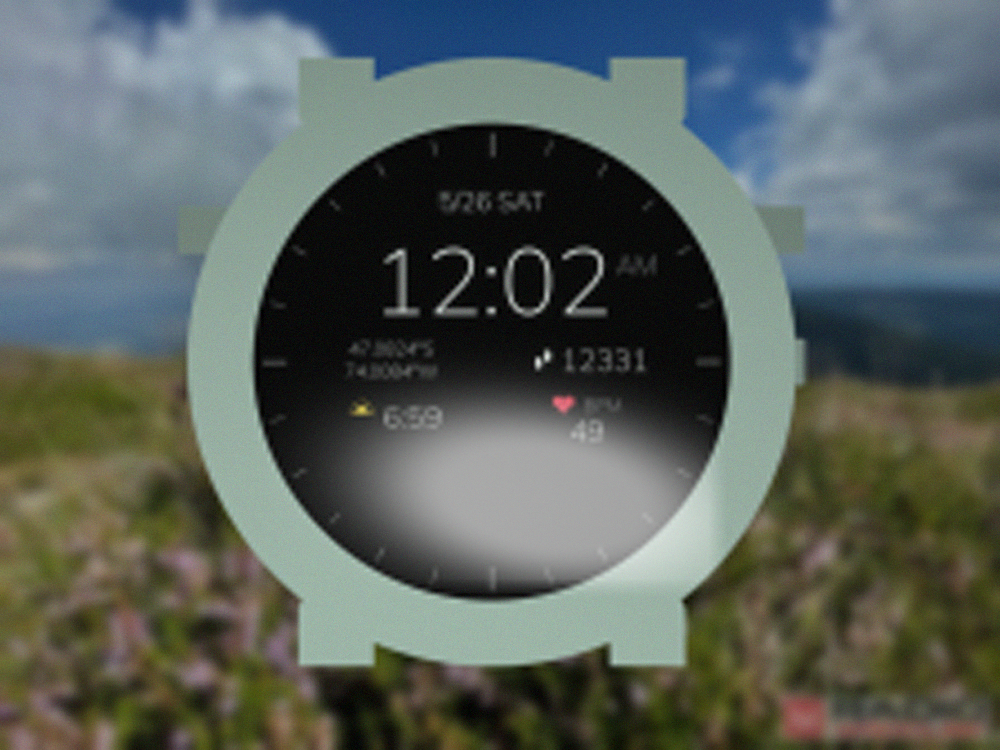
12h02
